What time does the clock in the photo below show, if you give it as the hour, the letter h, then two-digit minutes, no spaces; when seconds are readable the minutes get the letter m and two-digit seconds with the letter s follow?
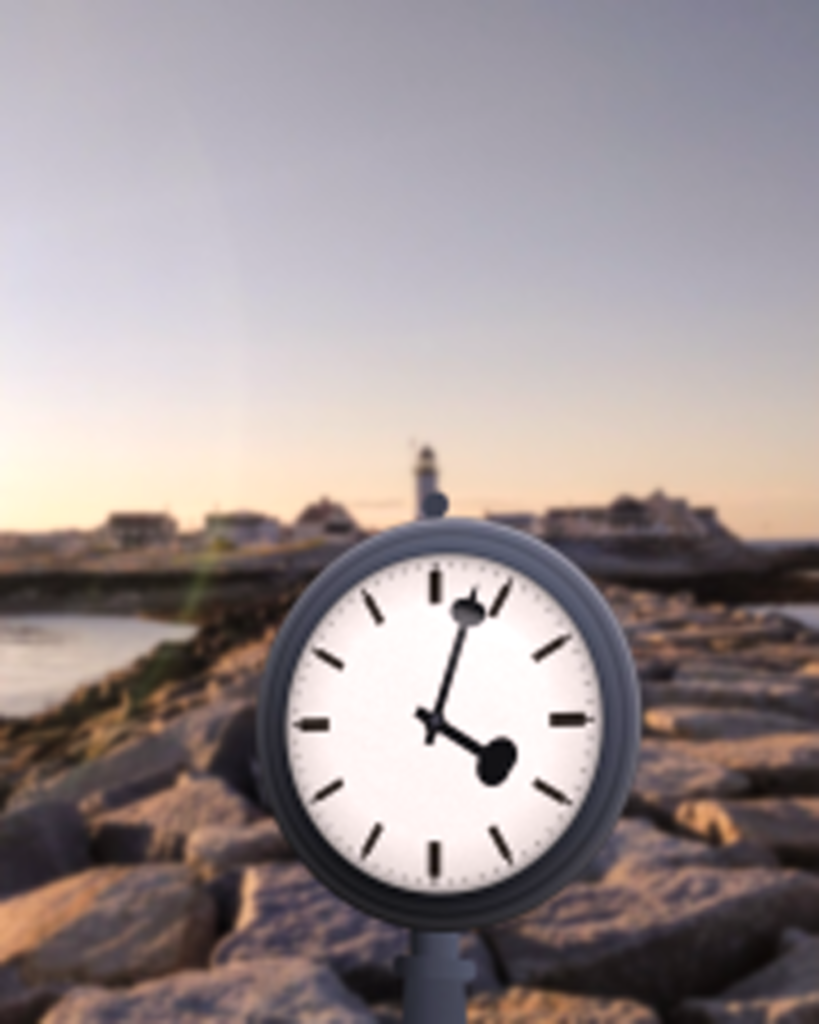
4h03
